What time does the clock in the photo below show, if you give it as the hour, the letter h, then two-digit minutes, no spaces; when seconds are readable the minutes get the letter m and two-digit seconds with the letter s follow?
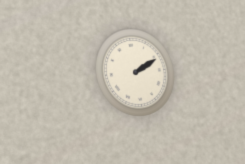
2h11
